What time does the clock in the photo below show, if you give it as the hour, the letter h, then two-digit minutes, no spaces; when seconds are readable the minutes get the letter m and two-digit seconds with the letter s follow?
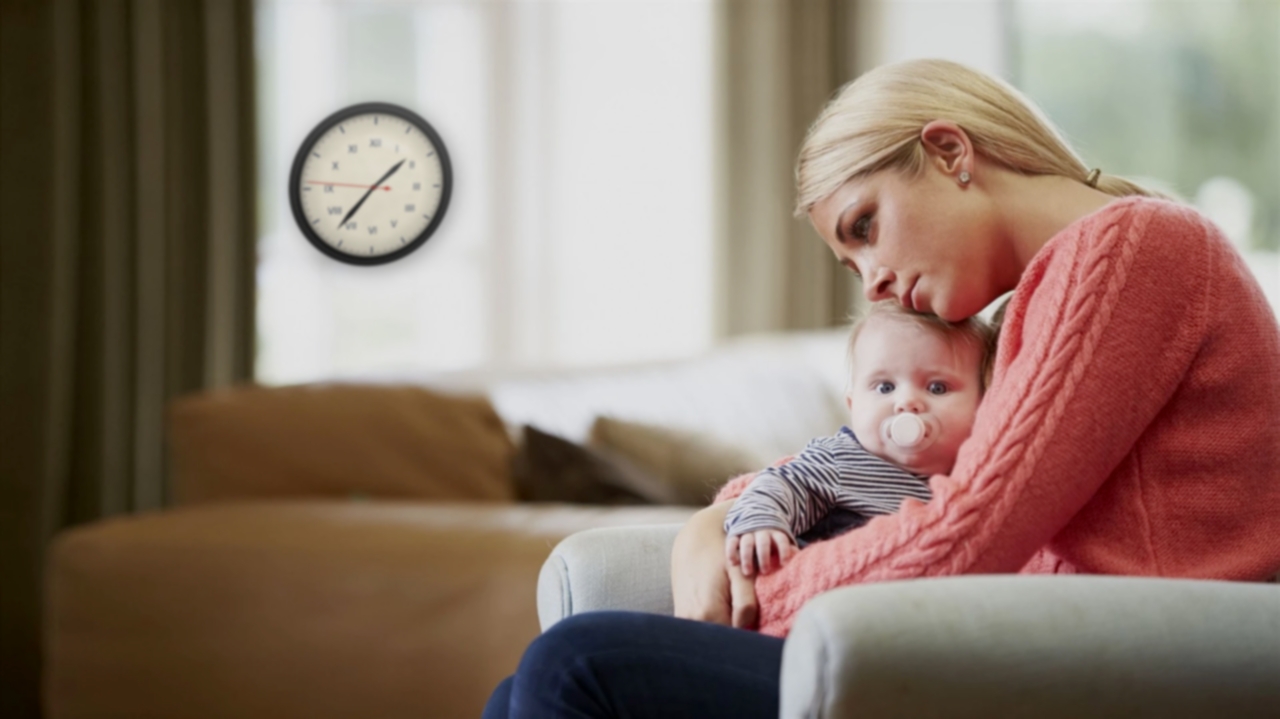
1h36m46s
